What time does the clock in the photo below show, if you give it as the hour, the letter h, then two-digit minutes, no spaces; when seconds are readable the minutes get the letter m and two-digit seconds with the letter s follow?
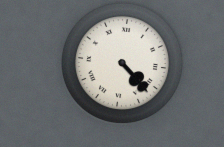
4h22
